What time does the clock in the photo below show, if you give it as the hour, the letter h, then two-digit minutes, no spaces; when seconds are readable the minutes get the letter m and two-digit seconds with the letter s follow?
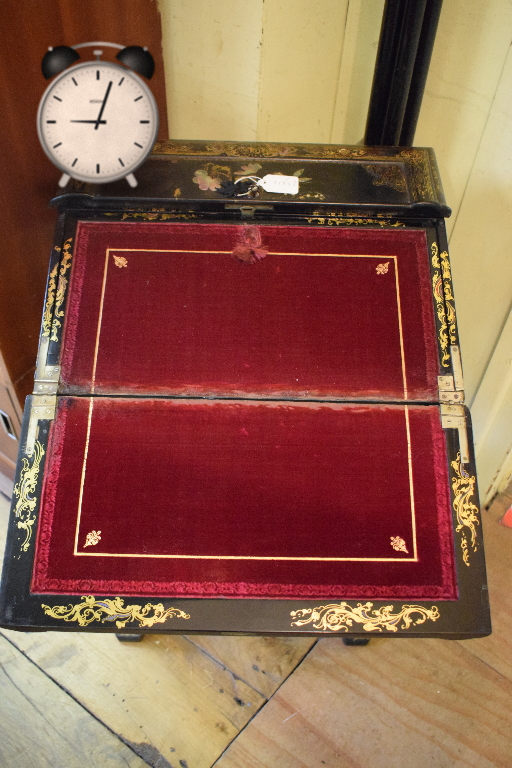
9h03
